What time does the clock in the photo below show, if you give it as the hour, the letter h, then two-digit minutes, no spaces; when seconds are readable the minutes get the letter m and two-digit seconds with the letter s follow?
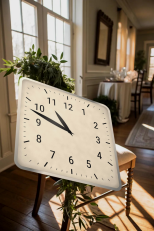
10h48
